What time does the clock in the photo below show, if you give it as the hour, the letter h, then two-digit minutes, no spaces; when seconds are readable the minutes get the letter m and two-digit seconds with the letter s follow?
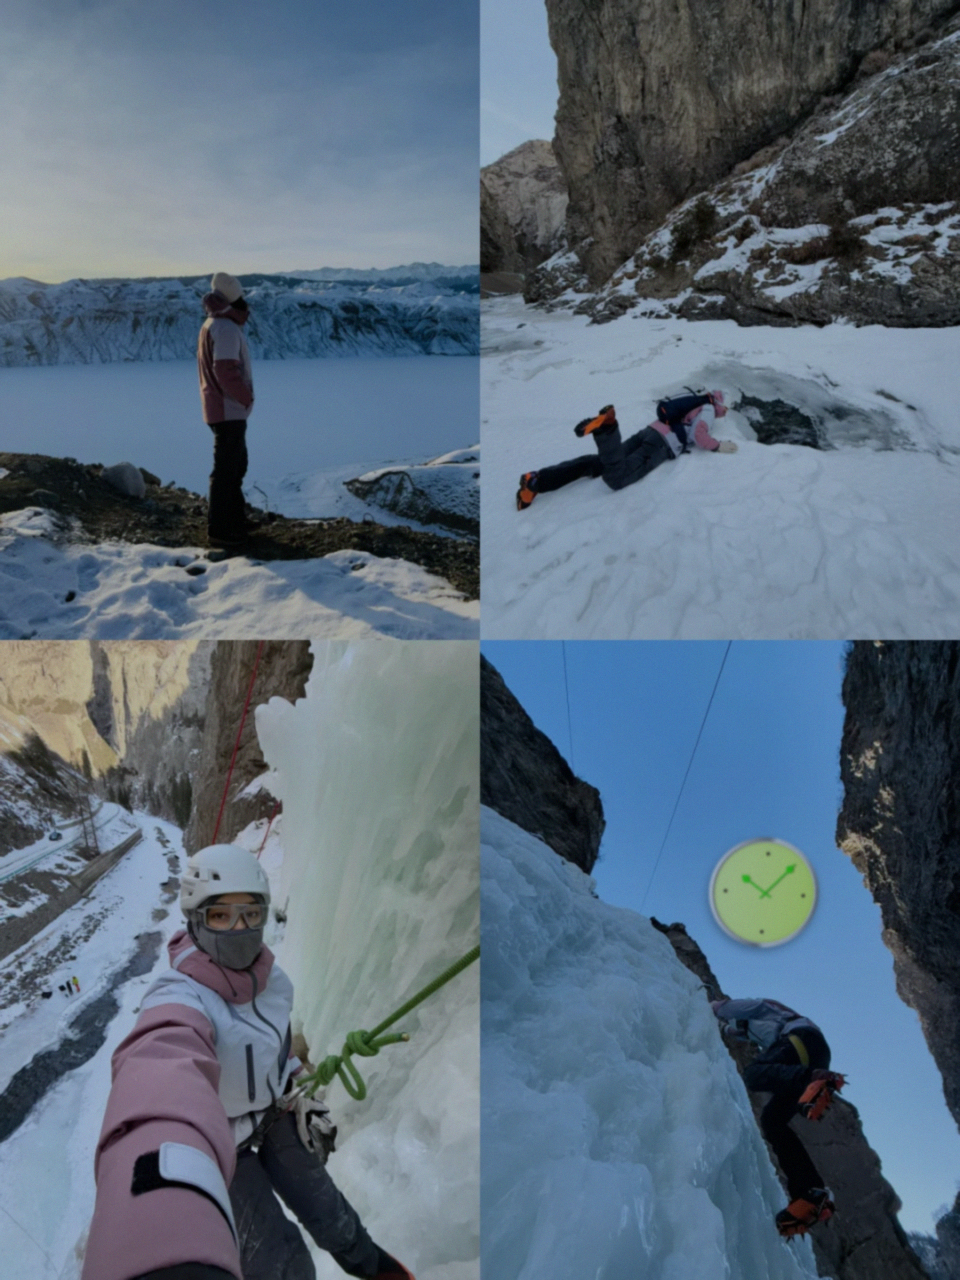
10h07
